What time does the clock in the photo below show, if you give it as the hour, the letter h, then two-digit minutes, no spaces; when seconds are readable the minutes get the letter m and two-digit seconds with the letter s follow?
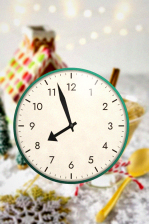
7h57
